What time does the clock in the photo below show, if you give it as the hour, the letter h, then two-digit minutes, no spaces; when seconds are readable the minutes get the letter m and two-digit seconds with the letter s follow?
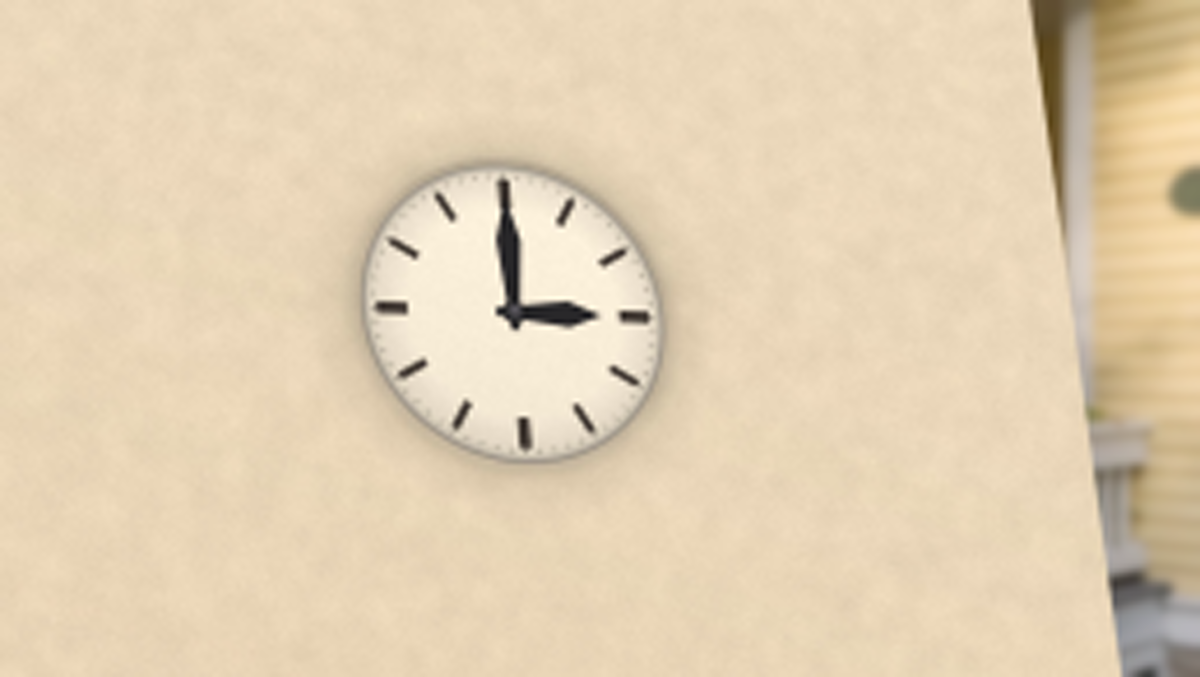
3h00
